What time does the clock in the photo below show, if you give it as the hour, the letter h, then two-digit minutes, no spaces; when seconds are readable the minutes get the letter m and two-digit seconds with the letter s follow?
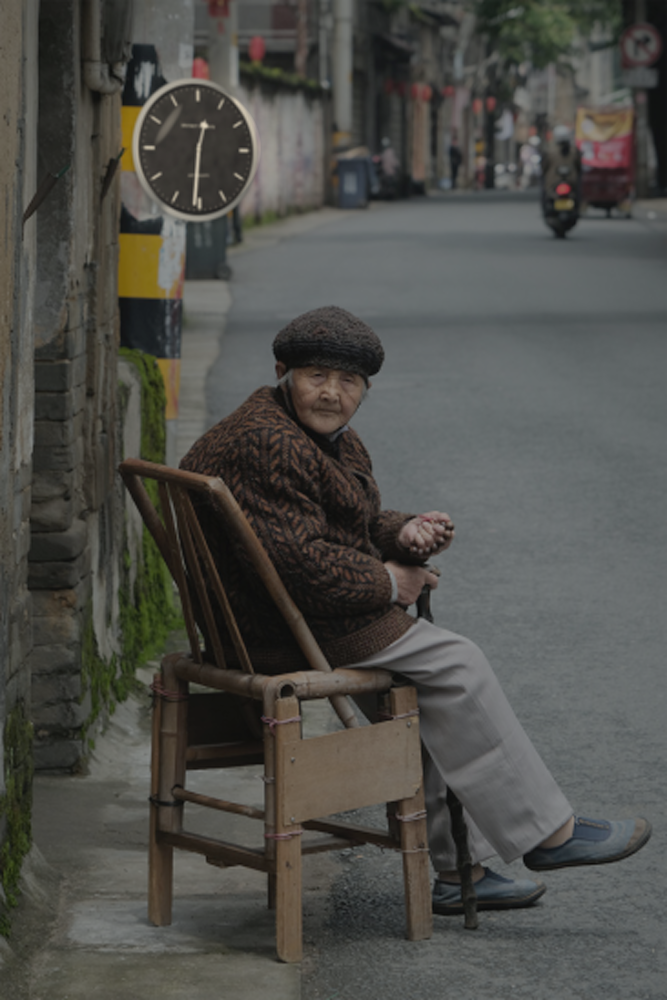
12h31
